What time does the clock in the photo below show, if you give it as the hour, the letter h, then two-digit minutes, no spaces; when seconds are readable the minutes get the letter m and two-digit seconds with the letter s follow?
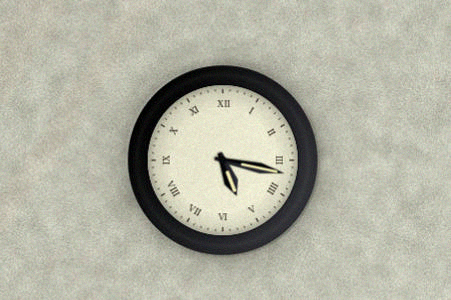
5h17
